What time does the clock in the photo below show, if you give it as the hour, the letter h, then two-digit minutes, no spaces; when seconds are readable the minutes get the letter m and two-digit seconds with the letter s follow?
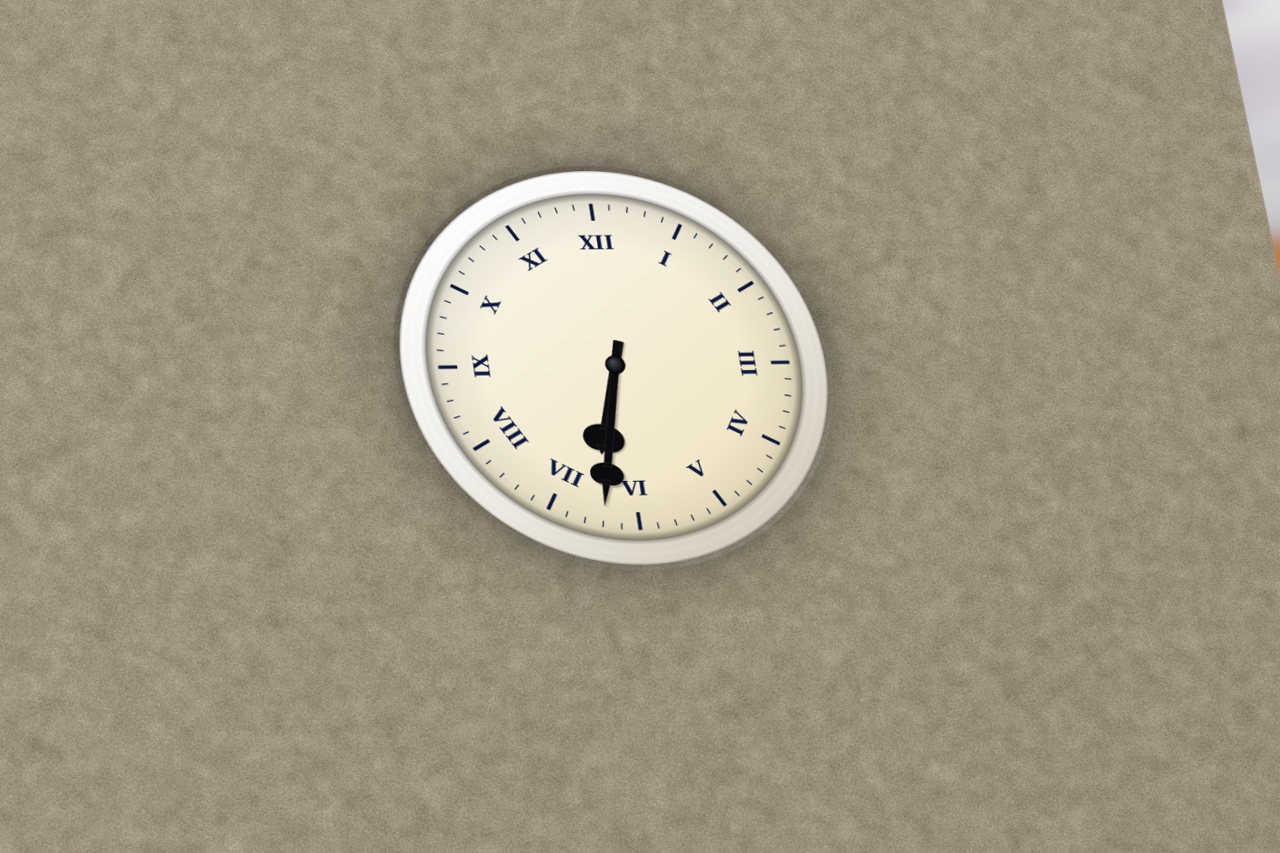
6h32
